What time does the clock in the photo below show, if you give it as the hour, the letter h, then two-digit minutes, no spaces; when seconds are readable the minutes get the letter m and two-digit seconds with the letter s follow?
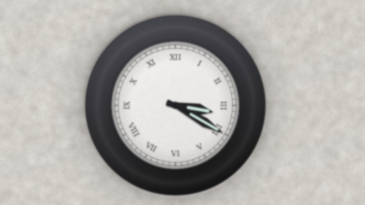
3h20
